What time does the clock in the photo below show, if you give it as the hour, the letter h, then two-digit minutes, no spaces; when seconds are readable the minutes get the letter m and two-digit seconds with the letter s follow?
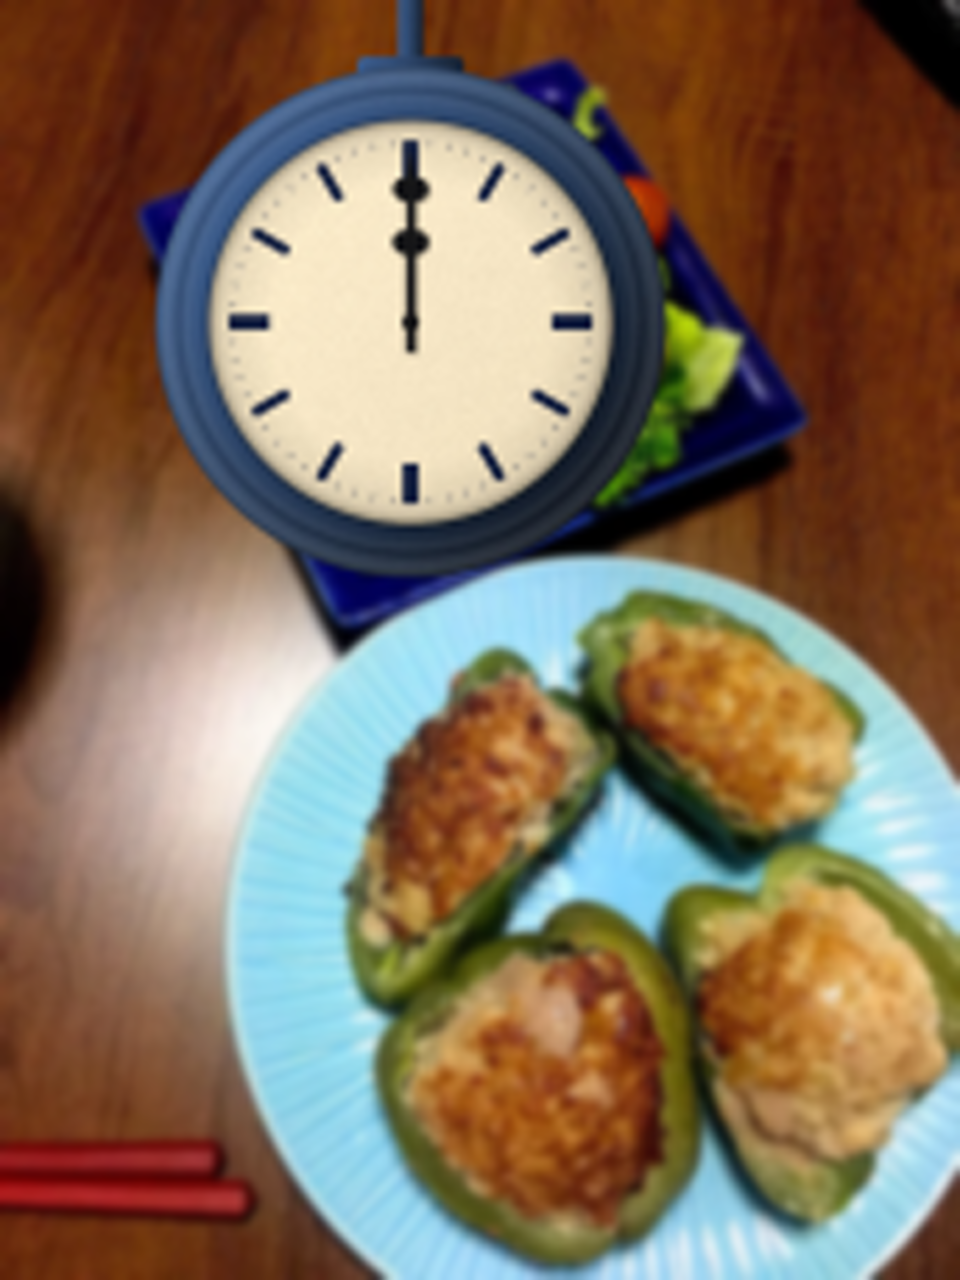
12h00
